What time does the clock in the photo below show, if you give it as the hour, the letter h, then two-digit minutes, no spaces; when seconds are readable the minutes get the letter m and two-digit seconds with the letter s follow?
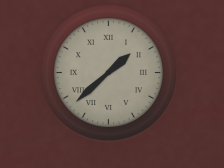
1h38
